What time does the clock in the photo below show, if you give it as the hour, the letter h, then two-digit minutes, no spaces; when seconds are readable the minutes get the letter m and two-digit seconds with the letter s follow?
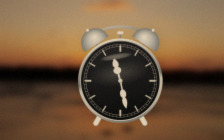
11h28
